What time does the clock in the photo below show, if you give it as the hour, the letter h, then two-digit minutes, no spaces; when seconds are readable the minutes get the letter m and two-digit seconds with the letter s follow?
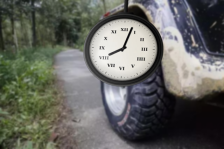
8h03
